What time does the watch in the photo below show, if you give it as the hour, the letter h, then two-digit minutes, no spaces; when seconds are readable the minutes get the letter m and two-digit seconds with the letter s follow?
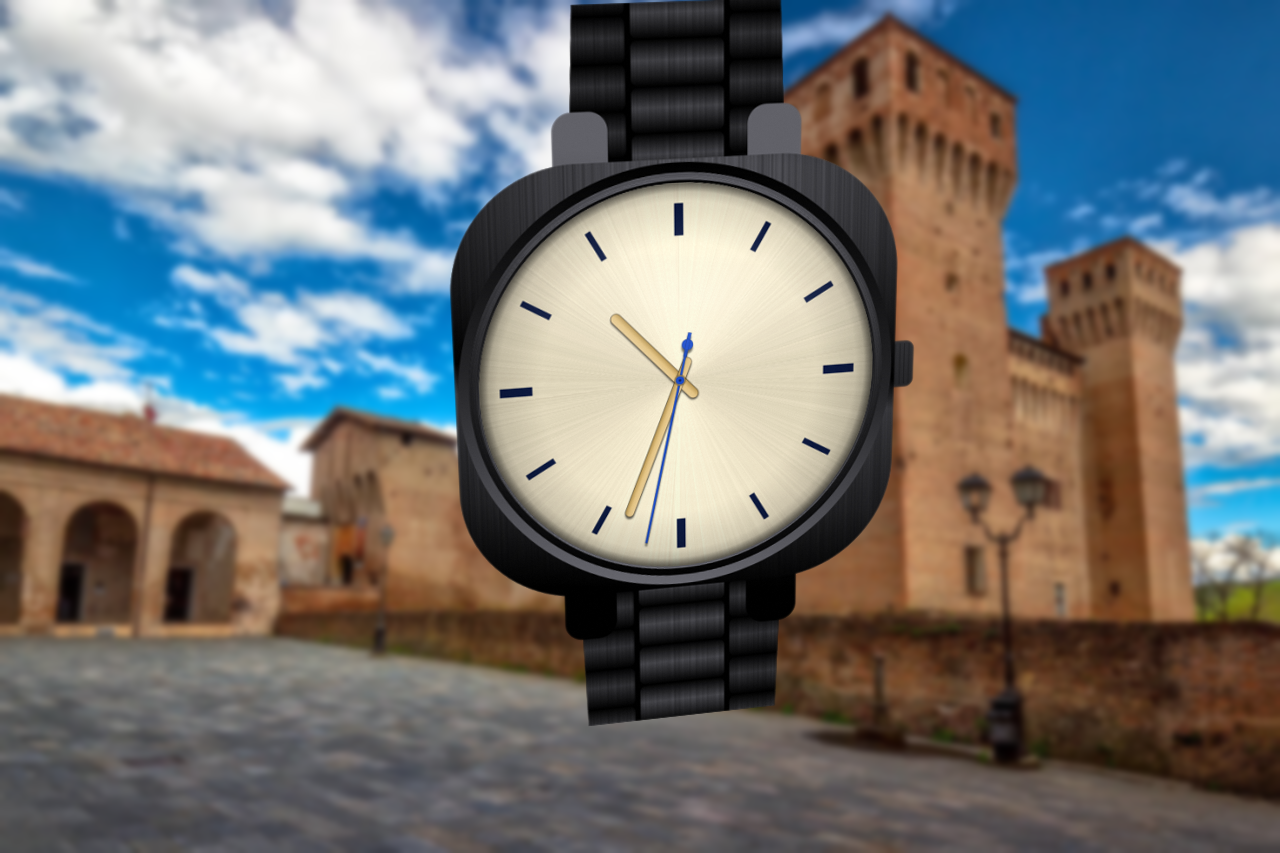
10h33m32s
